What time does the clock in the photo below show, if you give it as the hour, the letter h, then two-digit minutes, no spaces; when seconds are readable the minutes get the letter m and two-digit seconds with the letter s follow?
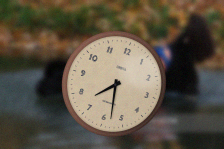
7h28
